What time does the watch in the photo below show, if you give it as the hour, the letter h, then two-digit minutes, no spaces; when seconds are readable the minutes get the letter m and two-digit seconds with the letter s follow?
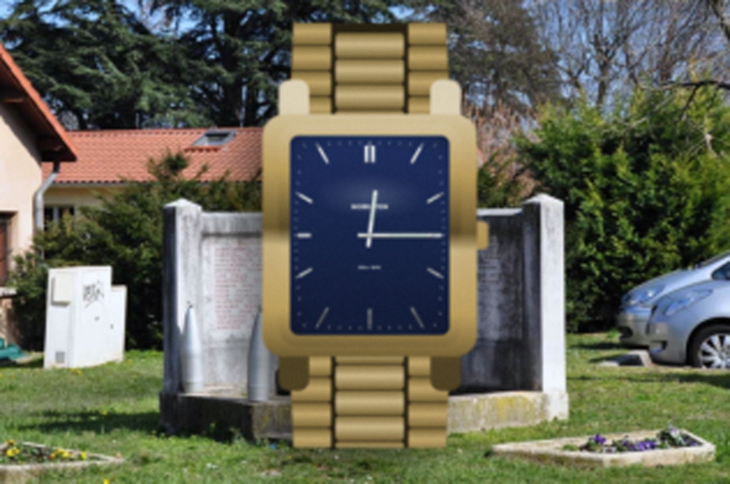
12h15
